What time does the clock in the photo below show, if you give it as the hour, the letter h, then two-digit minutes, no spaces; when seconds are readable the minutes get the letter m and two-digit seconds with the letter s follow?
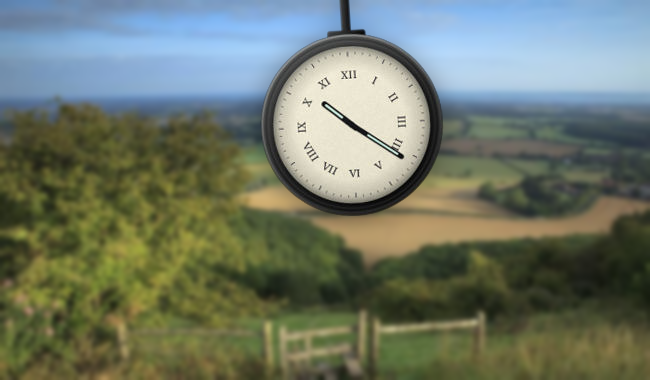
10h21
